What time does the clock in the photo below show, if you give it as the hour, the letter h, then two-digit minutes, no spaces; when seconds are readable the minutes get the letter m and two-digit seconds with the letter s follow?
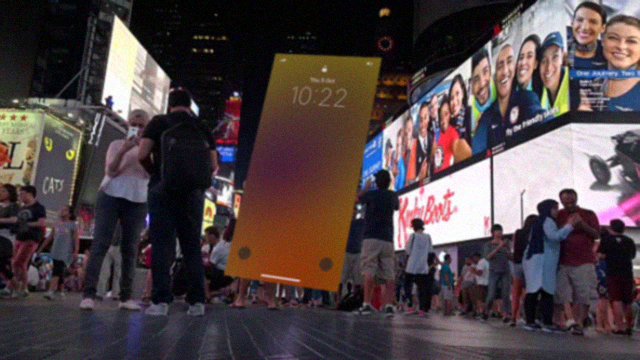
10h22
